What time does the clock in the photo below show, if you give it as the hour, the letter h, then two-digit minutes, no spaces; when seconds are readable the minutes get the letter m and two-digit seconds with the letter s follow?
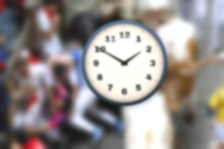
1h50
